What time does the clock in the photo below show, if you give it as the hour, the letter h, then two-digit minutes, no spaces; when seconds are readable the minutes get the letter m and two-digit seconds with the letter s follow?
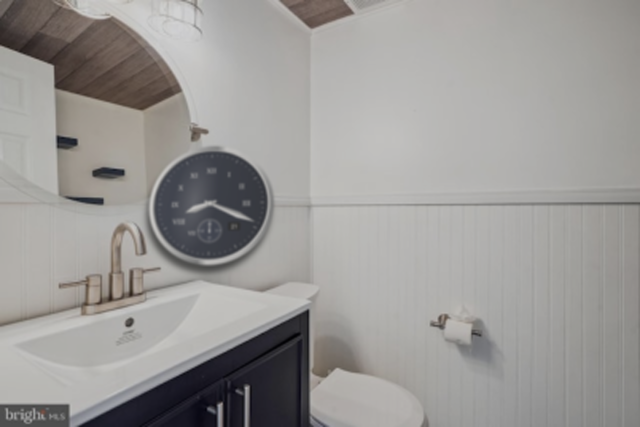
8h19
